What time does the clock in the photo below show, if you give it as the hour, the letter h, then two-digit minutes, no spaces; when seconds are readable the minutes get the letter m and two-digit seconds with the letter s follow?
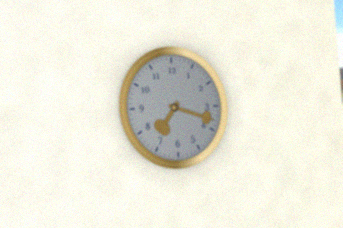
7h18
